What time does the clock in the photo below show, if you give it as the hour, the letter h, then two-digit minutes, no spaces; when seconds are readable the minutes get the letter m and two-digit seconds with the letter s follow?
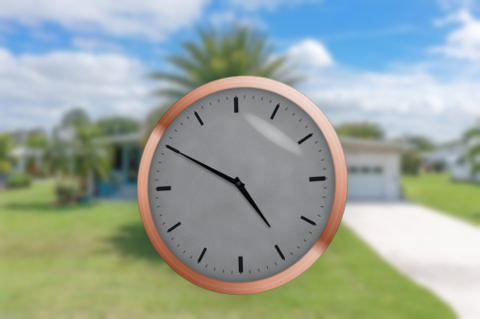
4h50
